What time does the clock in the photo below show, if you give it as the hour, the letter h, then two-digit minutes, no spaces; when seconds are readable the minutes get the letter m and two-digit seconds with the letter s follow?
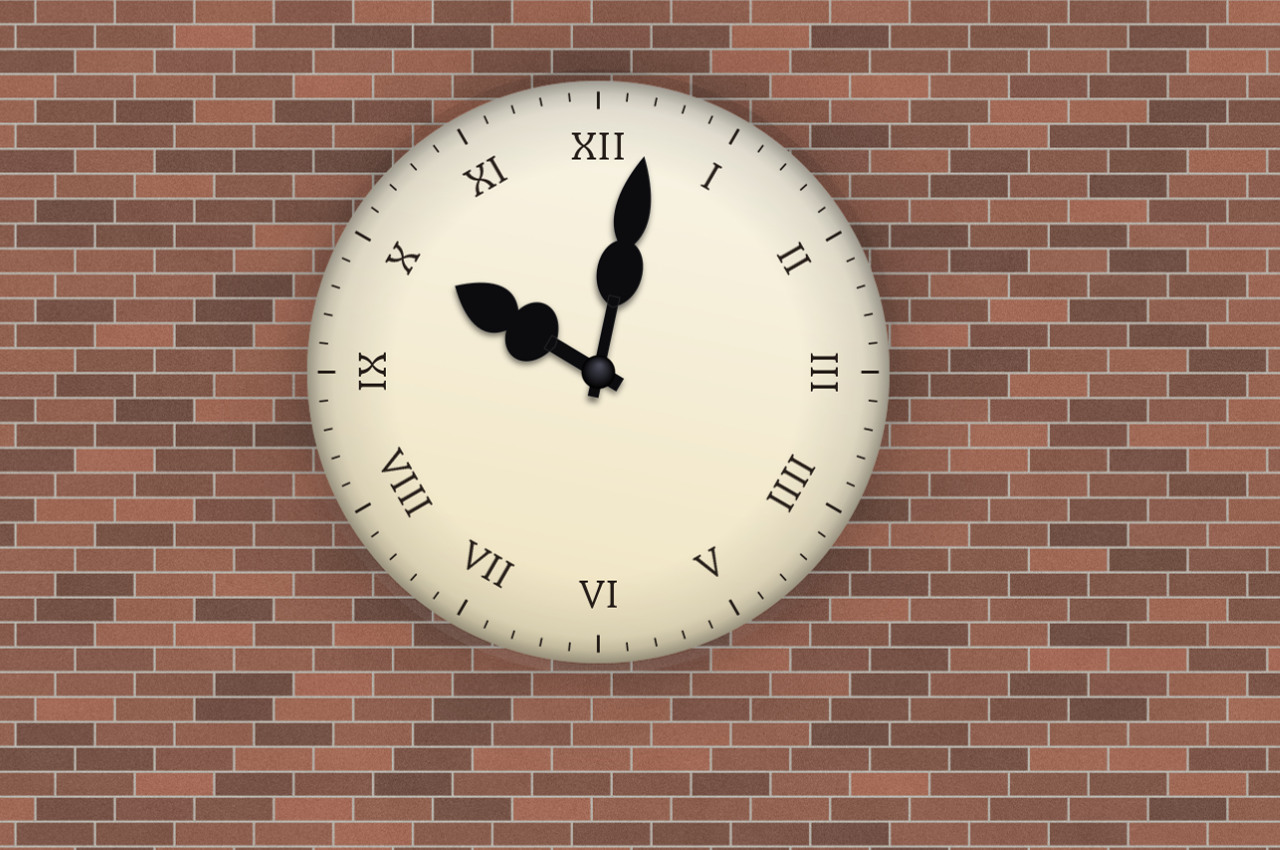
10h02
